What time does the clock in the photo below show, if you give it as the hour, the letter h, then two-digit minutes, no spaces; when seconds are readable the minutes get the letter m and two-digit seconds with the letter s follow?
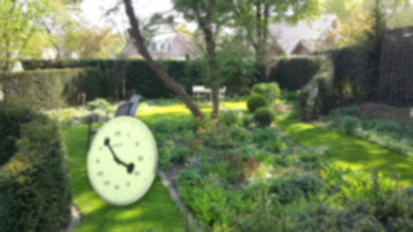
3h54
